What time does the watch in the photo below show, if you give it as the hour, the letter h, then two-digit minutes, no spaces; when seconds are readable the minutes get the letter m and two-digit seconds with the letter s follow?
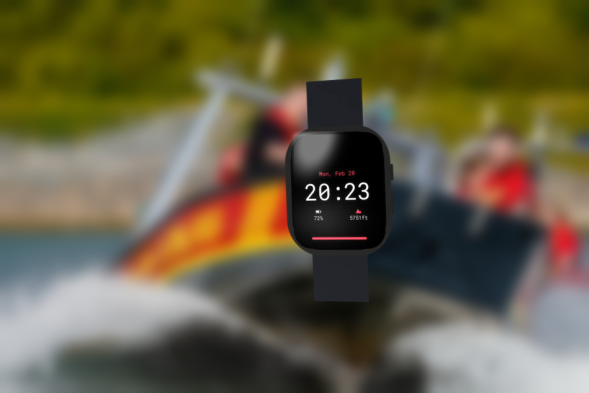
20h23
